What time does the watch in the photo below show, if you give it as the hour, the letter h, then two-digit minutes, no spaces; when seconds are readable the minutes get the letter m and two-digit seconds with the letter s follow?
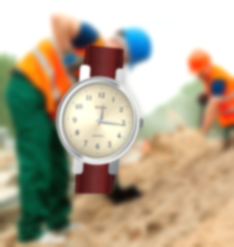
12h16
